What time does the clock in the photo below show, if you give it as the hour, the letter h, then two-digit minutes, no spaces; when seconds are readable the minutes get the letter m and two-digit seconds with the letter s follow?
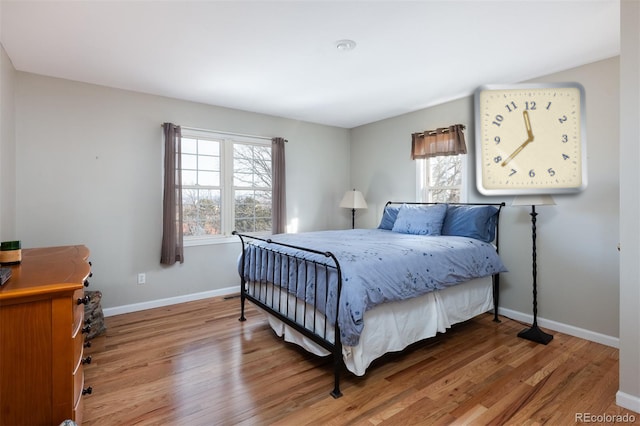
11h38
